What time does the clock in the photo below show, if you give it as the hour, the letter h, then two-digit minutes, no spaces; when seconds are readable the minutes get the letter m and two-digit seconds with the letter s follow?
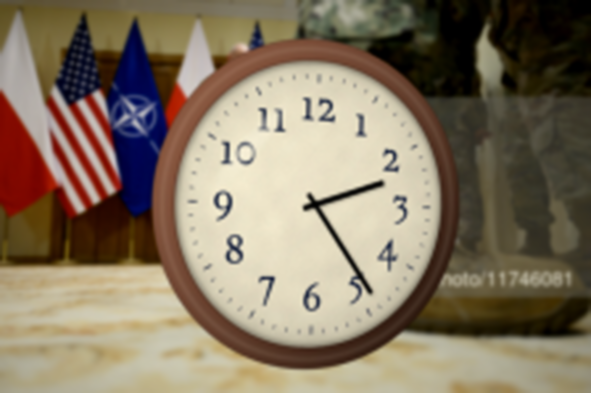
2h24
